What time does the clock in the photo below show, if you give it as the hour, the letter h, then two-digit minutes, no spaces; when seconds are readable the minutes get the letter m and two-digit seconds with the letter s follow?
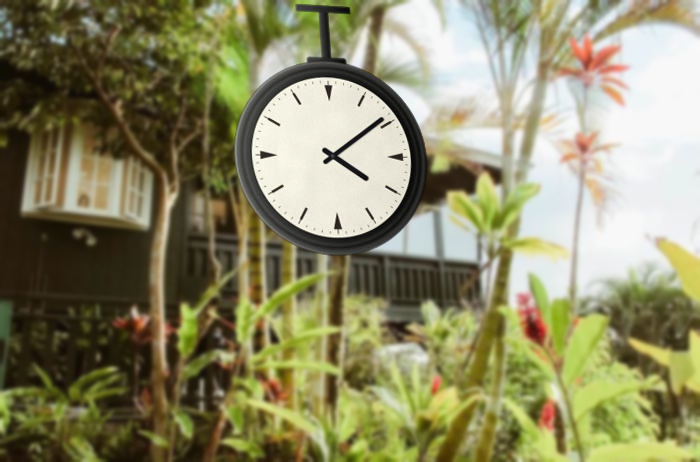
4h09
